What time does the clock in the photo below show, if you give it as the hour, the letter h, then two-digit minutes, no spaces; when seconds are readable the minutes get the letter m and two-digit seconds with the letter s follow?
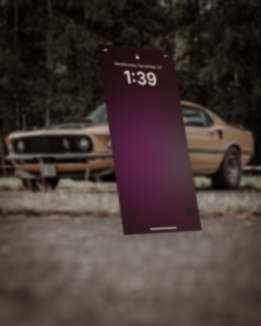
1h39
